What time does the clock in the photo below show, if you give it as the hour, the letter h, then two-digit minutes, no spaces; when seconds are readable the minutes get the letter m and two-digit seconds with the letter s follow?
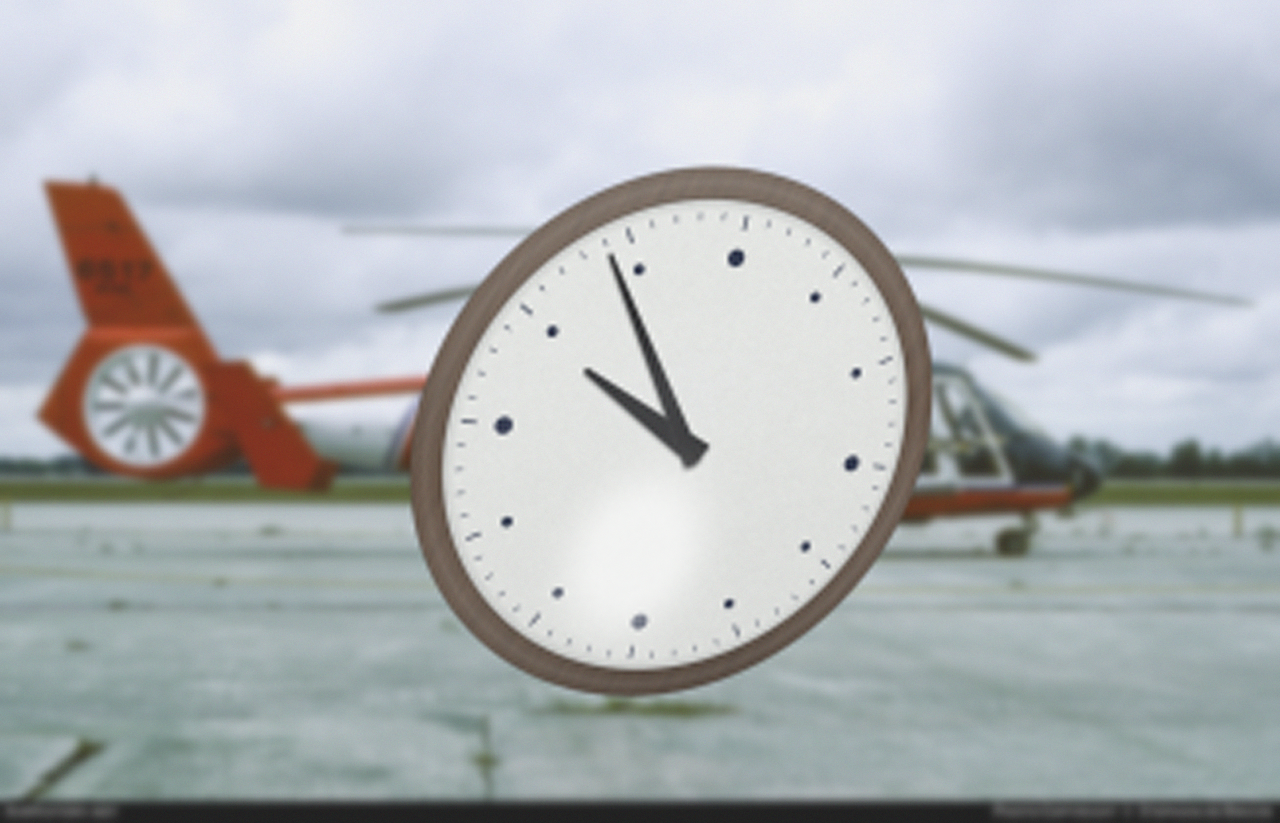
9h54
